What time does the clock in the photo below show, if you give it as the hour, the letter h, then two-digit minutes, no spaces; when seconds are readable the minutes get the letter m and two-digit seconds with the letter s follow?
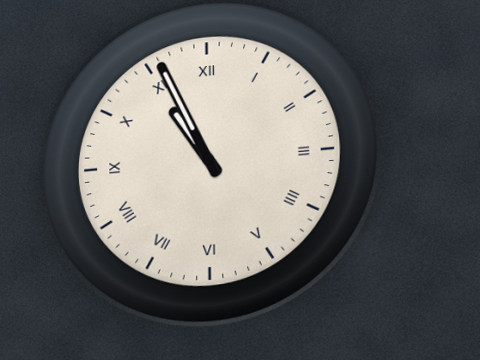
10h56
